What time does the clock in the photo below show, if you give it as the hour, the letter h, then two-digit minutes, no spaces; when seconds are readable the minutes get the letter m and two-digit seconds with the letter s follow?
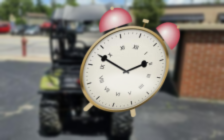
1h48
